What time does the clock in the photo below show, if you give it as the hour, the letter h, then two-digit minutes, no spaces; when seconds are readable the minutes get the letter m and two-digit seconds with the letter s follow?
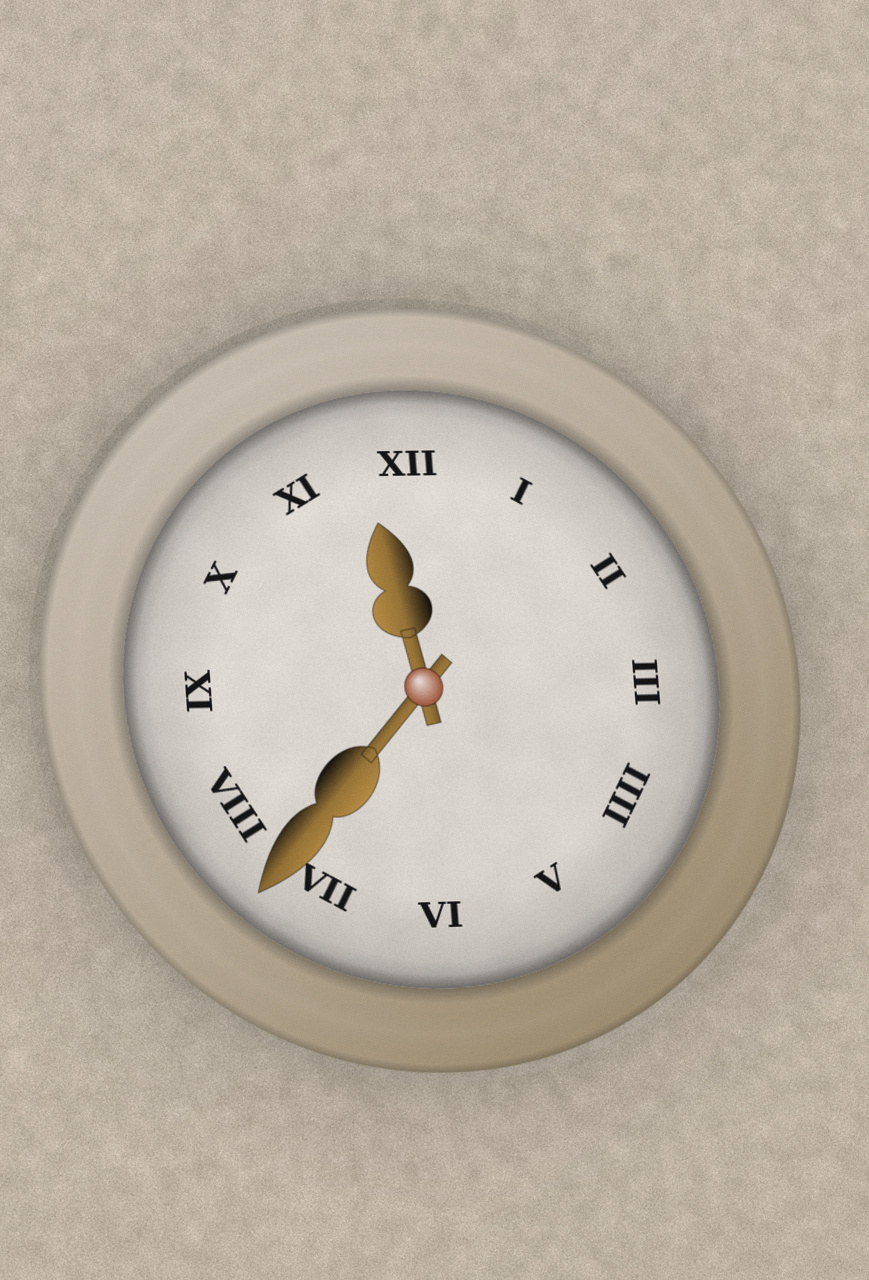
11h37
